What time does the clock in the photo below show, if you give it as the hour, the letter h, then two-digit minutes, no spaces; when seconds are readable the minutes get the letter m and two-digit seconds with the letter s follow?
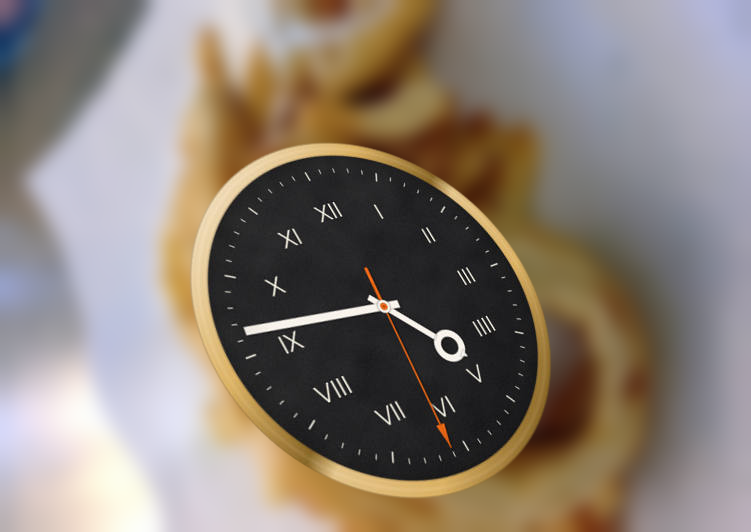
4h46m31s
